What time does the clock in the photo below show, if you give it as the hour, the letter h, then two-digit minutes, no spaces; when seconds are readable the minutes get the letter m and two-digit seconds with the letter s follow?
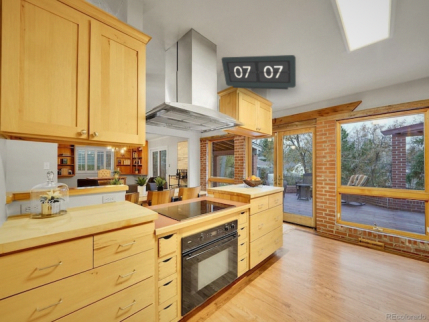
7h07
